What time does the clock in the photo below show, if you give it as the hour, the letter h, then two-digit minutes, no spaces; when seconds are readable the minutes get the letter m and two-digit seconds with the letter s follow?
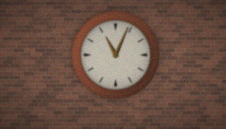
11h04
